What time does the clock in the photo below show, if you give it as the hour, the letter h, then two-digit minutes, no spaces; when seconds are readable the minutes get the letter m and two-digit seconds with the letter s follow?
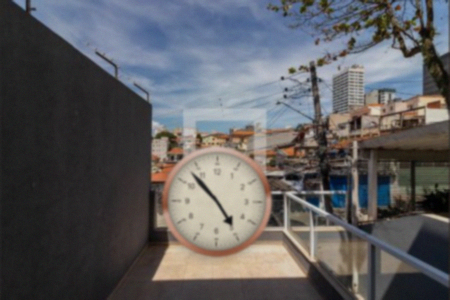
4h53
